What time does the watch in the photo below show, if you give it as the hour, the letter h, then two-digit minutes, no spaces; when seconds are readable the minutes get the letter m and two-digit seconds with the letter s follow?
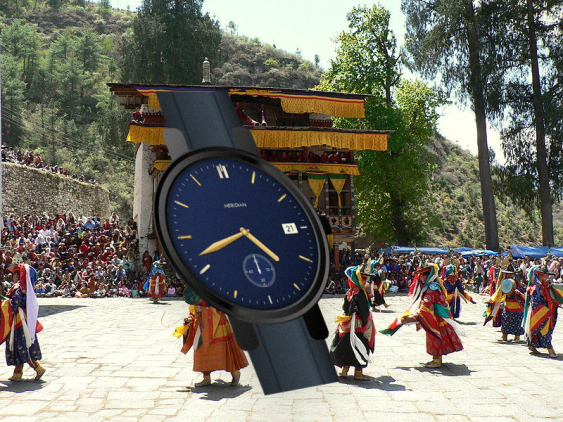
4h42
